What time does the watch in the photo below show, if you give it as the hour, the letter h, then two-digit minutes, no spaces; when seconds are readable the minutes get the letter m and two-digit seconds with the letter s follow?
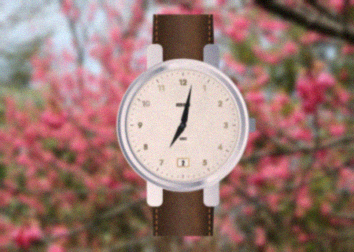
7h02
